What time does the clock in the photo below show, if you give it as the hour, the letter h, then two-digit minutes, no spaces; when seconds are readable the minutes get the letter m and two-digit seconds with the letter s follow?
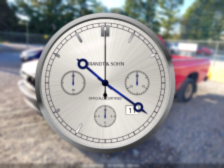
10h21
